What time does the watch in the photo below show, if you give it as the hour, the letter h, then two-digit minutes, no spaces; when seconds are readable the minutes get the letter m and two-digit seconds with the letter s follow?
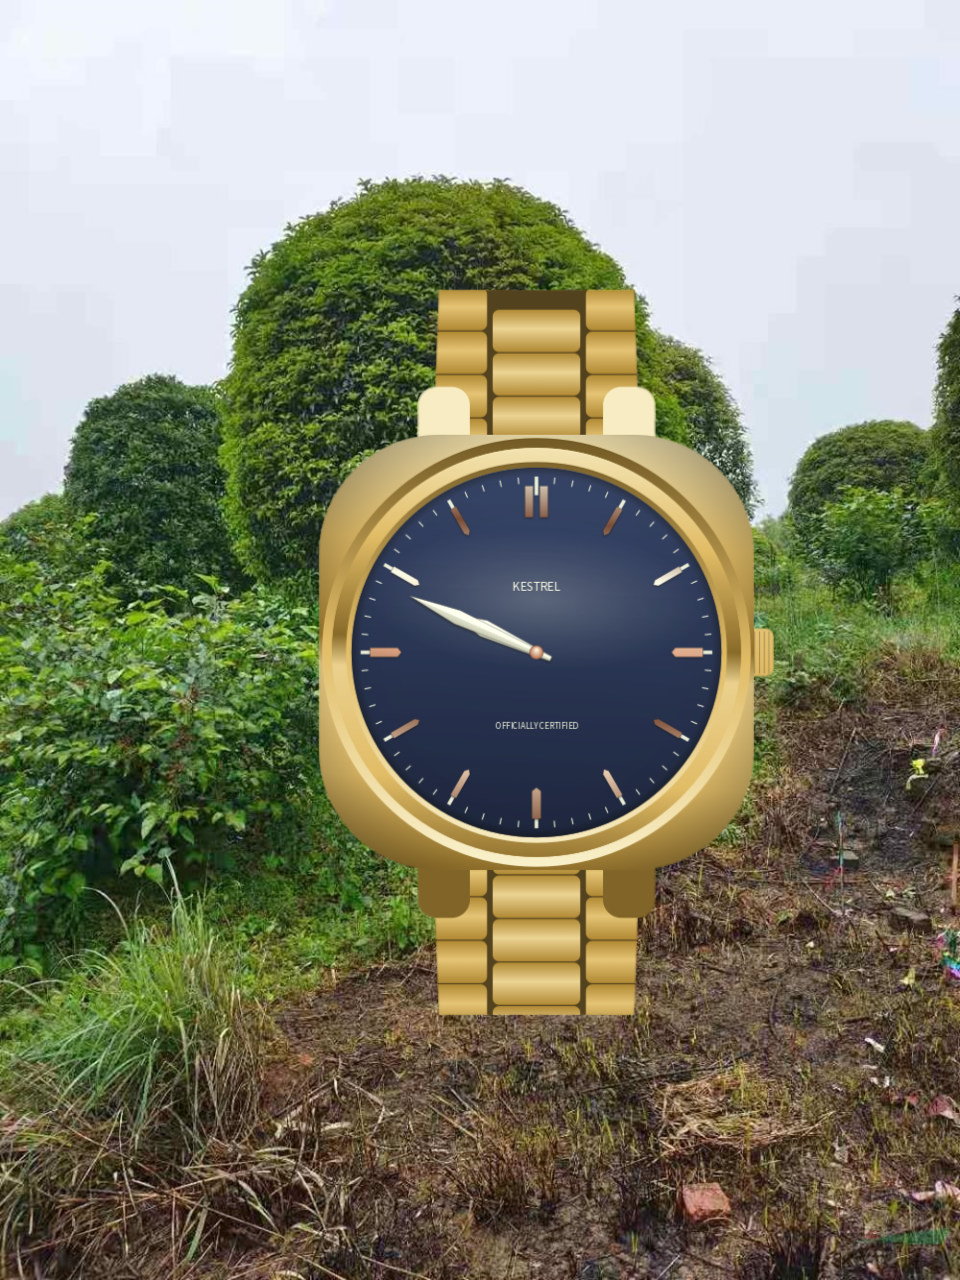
9h49
